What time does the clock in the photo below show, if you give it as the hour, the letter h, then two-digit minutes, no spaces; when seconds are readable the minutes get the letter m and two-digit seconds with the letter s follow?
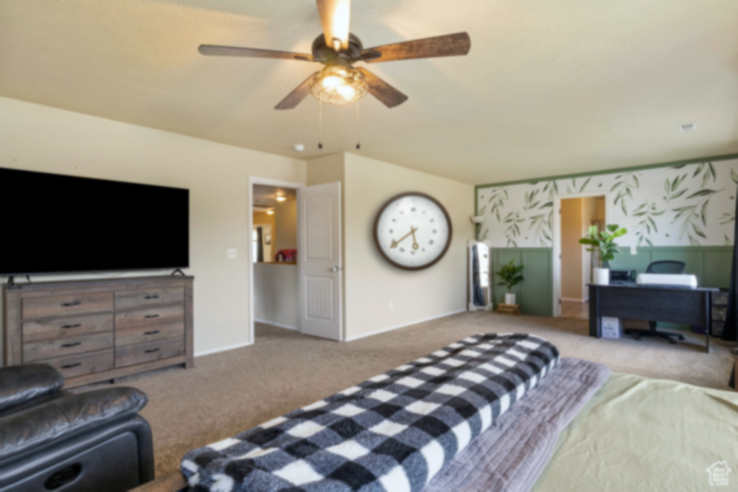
5h39
